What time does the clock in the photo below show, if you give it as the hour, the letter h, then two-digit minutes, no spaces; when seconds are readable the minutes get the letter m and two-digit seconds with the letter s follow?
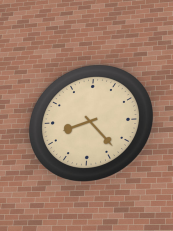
8h23
